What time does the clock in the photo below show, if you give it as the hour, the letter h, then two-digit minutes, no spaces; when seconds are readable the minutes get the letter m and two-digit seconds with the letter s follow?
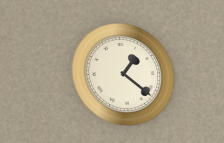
1h22
